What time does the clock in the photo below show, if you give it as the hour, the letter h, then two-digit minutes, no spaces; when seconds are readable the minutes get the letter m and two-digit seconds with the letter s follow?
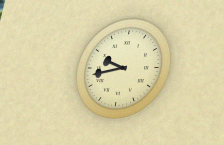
9h43
